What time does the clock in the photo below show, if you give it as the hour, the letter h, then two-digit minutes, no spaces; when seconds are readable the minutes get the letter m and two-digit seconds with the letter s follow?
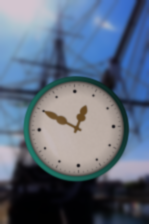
12h50
